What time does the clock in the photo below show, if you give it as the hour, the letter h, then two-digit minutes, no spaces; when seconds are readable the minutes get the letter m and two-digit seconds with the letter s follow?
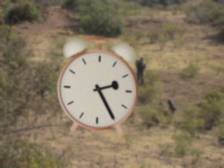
2h25
